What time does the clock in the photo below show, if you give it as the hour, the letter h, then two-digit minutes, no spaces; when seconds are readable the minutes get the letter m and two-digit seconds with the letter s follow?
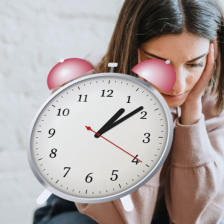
1h08m20s
